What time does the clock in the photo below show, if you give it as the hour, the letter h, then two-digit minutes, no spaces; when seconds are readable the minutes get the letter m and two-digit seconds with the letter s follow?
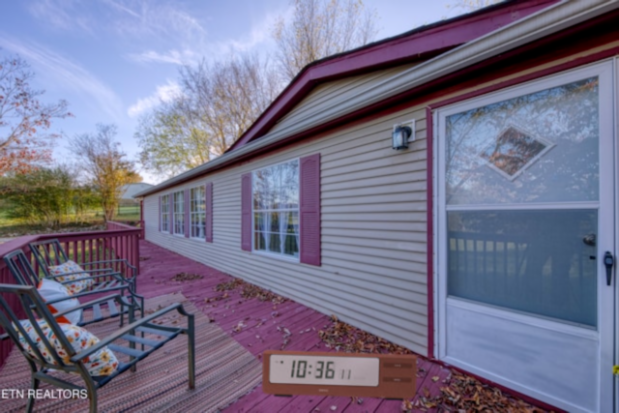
10h36
